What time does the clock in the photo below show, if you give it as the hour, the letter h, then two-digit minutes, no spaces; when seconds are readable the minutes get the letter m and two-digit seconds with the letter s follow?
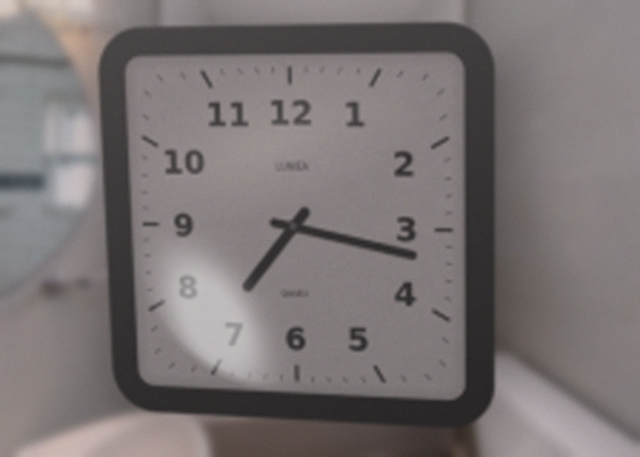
7h17
